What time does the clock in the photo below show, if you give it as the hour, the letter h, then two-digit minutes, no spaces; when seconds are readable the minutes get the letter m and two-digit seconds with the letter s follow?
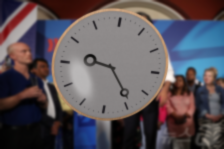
9h24
